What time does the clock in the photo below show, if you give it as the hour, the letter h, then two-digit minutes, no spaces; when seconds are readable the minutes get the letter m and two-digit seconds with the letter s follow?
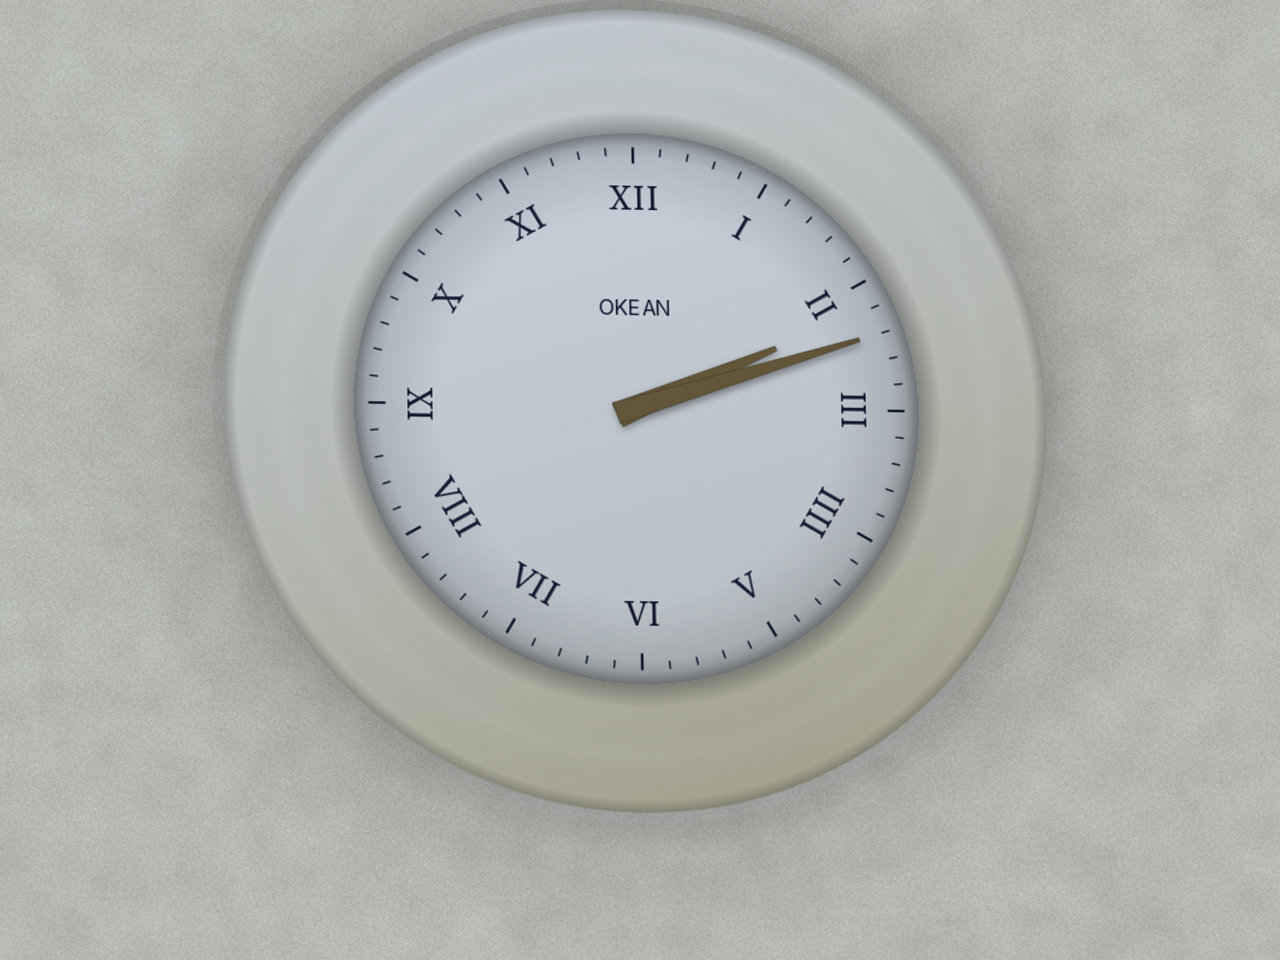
2h12
